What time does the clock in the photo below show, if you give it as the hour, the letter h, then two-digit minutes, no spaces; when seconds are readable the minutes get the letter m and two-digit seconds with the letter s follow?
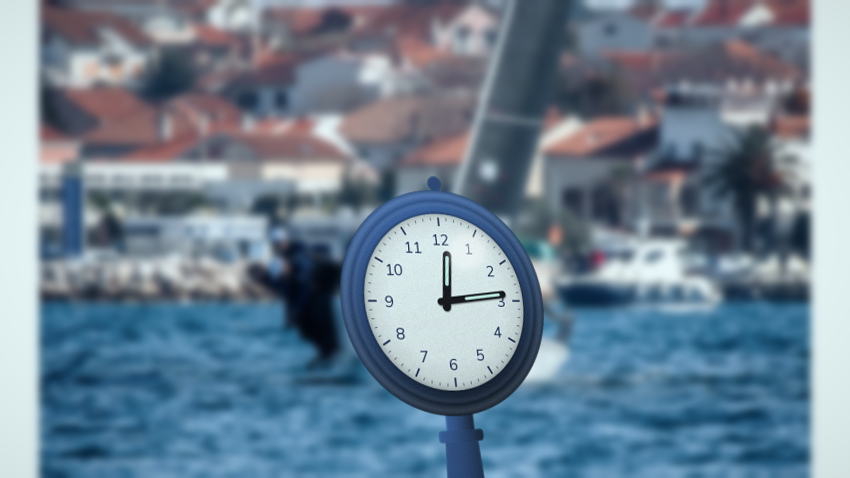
12h14
